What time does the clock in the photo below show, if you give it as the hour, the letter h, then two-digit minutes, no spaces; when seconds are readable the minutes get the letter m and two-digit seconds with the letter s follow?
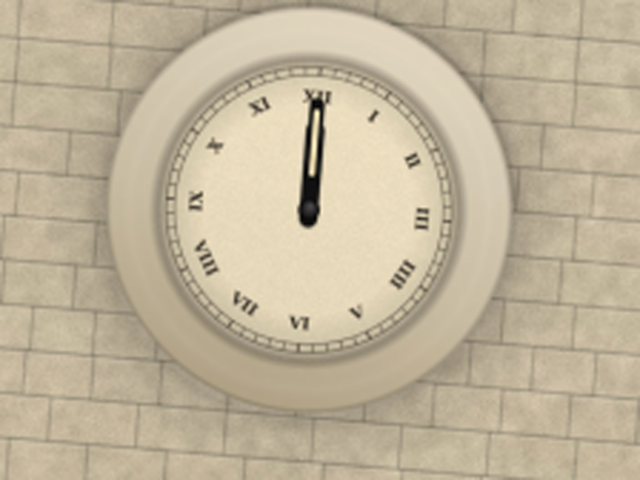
12h00
